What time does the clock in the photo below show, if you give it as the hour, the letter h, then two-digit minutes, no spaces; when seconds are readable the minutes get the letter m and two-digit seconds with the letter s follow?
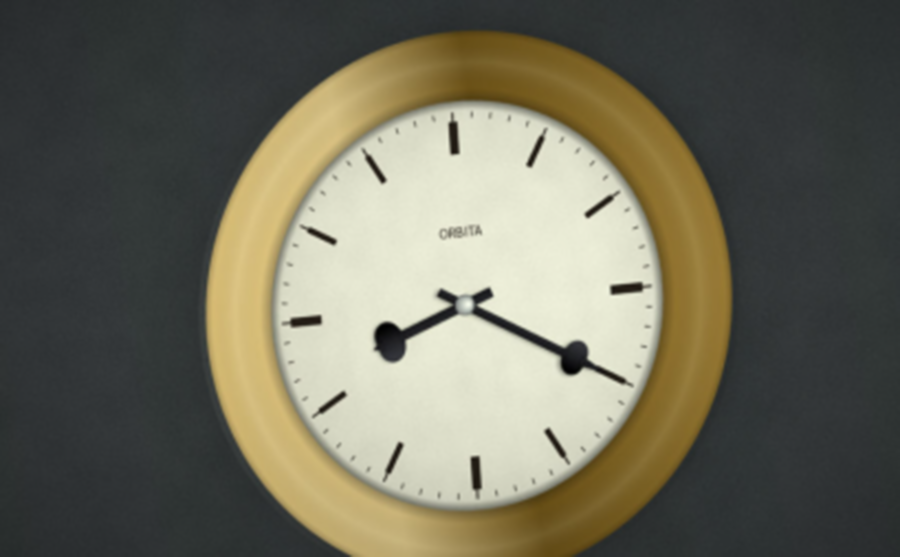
8h20
